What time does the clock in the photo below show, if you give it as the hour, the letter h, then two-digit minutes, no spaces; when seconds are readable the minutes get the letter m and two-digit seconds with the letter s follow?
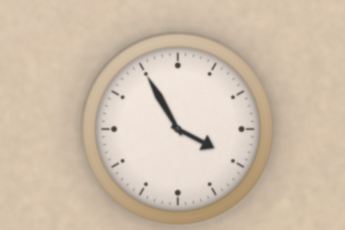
3h55
